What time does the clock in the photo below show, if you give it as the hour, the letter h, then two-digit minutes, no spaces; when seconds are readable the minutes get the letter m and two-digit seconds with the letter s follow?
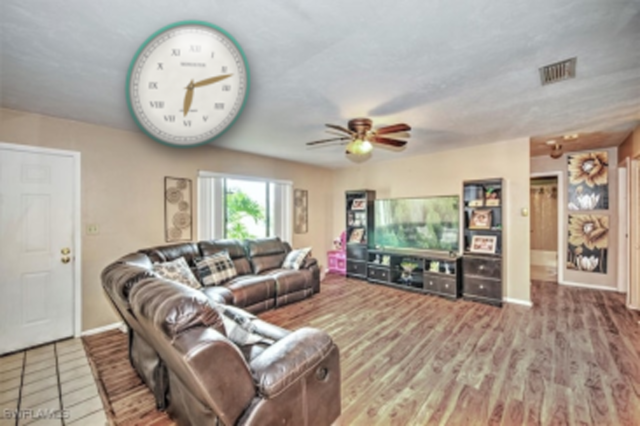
6h12
